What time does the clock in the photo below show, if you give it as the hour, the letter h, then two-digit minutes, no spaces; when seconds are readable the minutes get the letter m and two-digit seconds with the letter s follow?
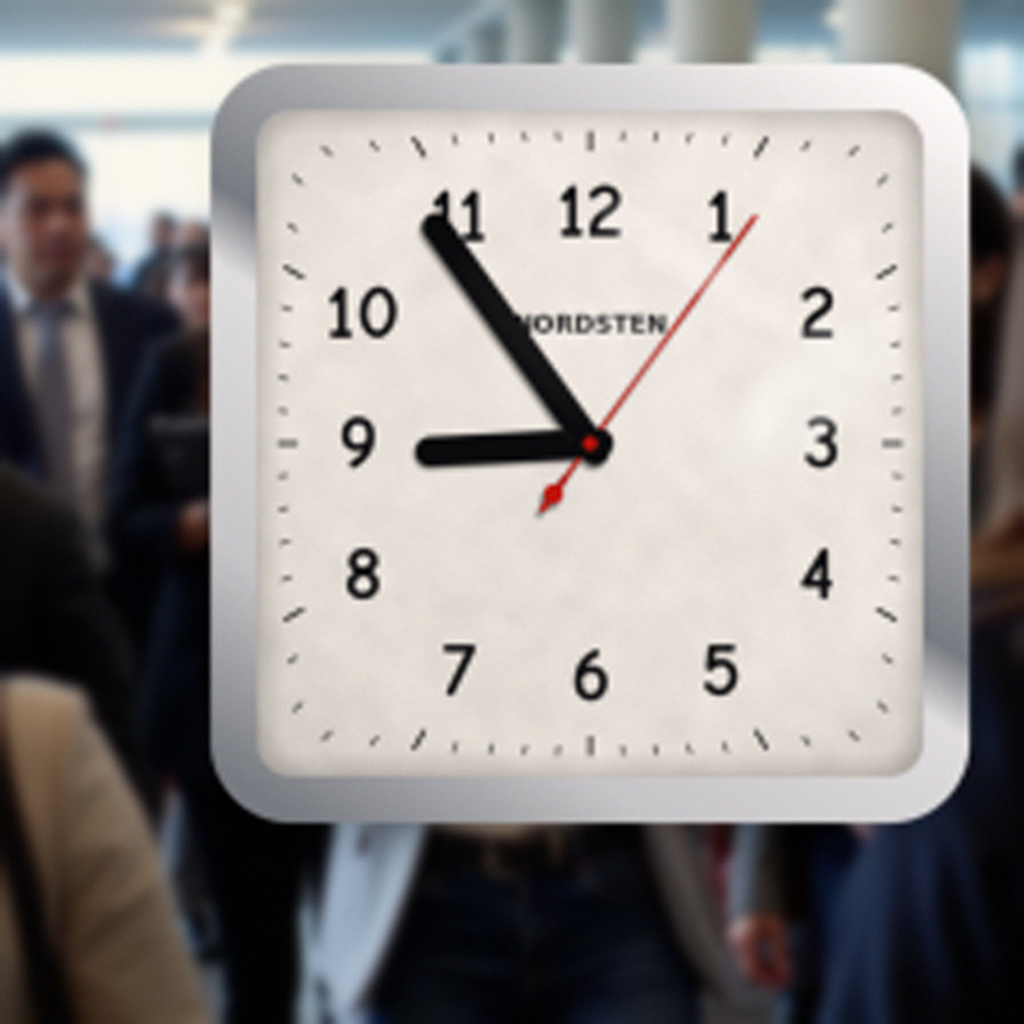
8h54m06s
